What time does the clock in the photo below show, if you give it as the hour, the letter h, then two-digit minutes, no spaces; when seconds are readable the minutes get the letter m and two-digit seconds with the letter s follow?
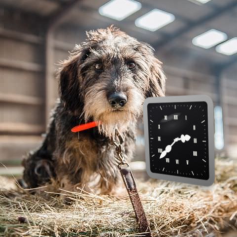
2h38
